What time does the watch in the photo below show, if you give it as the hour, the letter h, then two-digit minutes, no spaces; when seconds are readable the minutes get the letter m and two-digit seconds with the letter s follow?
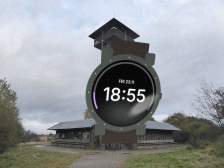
18h55
